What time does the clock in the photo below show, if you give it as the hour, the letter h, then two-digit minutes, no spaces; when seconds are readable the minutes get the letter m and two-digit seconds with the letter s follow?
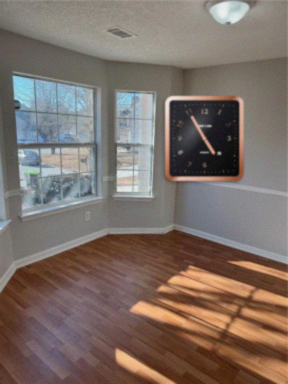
4h55
